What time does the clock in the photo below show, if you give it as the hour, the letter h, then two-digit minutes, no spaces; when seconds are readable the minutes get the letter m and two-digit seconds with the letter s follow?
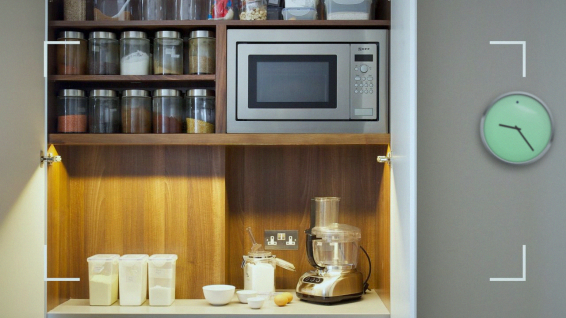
9h24
